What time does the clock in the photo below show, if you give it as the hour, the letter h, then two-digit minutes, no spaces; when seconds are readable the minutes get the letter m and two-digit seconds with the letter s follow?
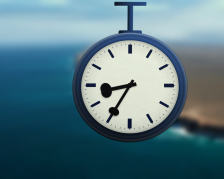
8h35
